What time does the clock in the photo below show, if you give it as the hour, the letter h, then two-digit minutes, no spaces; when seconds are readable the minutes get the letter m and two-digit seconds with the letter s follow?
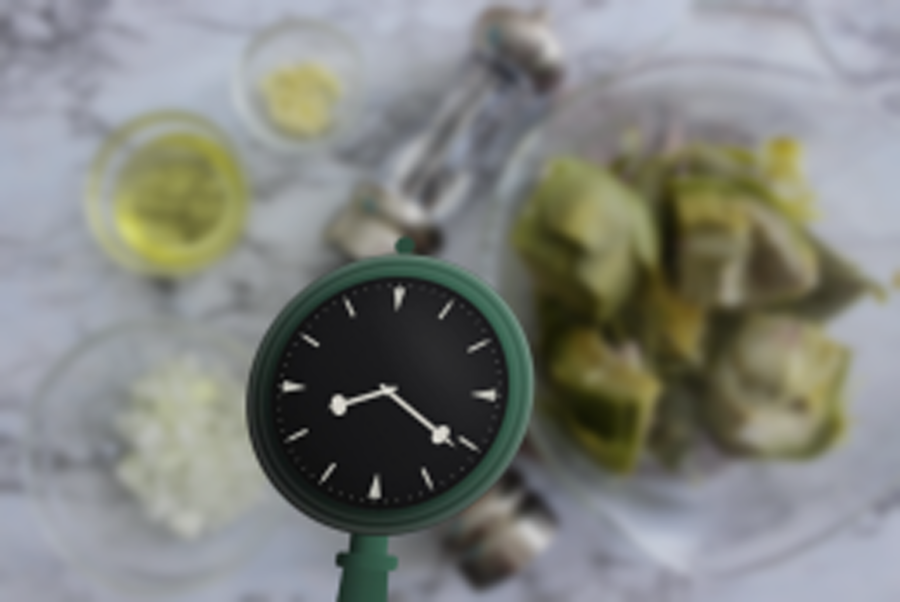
8h21
